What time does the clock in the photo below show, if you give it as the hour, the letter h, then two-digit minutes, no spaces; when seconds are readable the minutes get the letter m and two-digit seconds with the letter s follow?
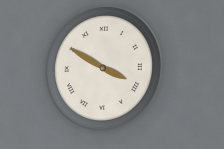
3h50
